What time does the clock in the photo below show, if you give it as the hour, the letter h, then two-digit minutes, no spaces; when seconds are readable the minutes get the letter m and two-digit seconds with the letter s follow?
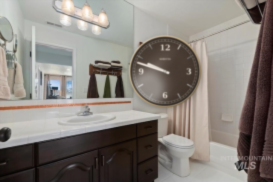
9h48
